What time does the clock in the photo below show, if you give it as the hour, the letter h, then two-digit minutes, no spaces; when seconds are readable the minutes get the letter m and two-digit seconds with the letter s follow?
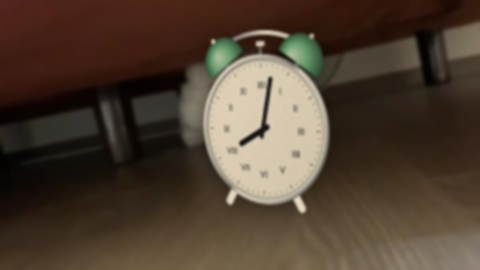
8h02
